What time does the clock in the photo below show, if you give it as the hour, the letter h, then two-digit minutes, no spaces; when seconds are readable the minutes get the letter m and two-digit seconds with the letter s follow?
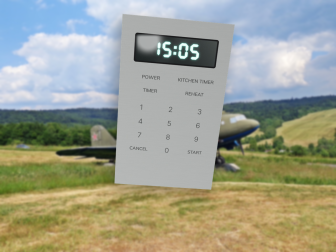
15h05
